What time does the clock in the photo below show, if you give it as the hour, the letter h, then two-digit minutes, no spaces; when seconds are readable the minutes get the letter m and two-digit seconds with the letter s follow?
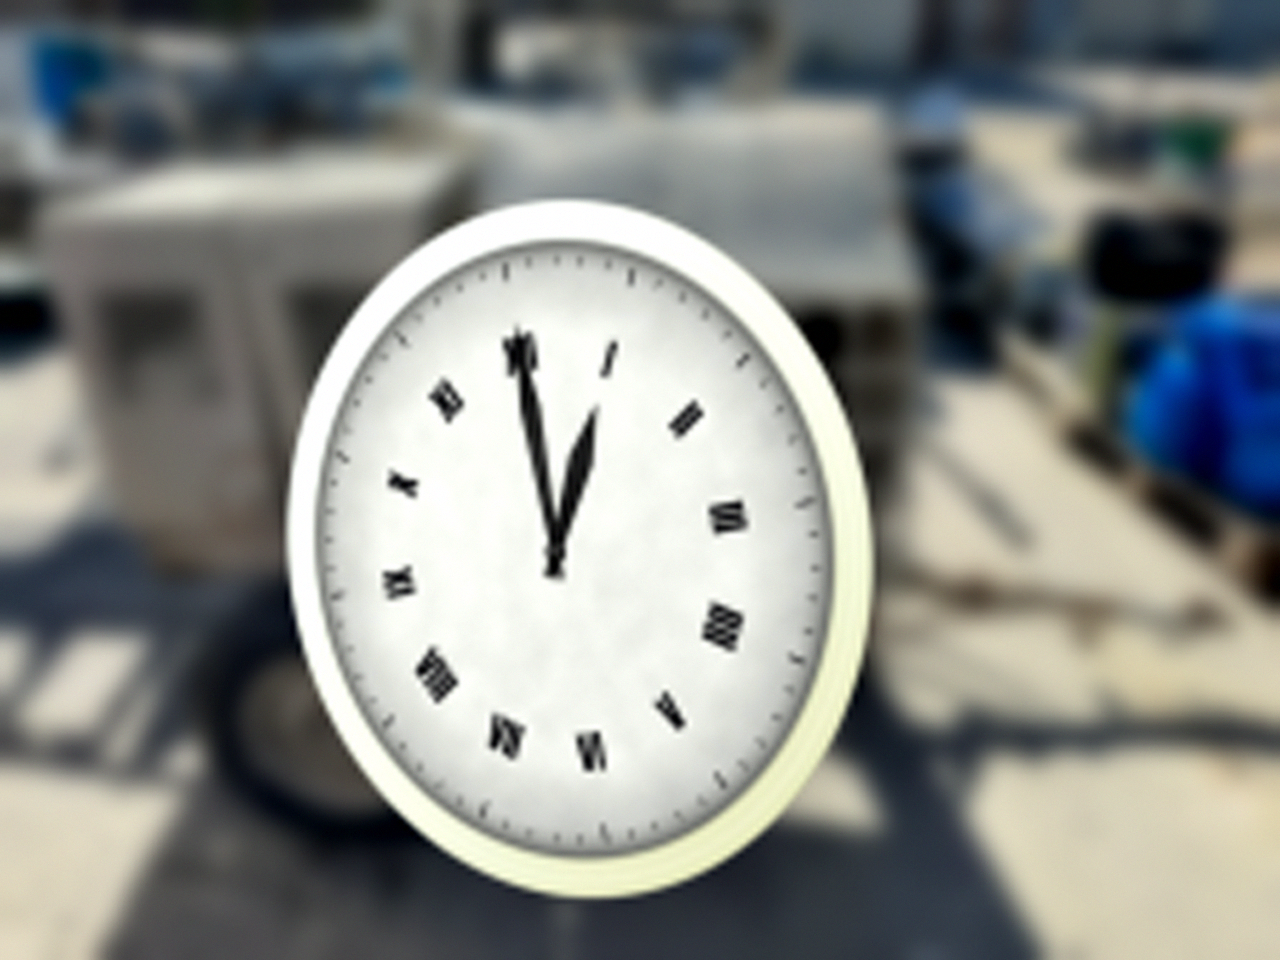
1h00
